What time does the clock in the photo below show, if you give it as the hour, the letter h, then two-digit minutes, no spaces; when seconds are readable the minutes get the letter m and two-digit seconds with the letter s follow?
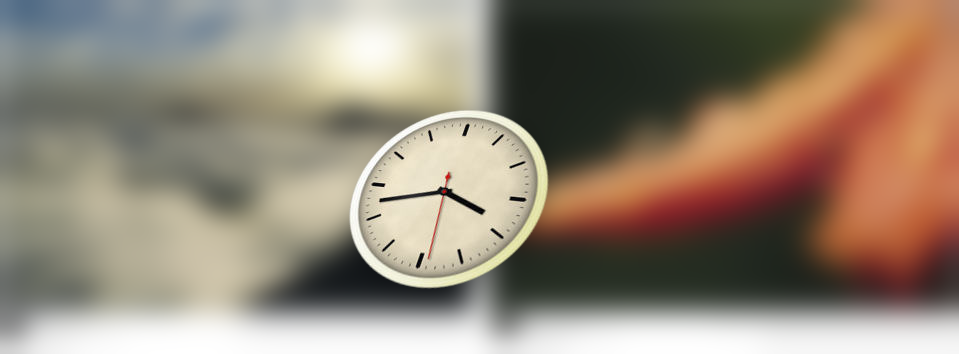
3h42m29s
